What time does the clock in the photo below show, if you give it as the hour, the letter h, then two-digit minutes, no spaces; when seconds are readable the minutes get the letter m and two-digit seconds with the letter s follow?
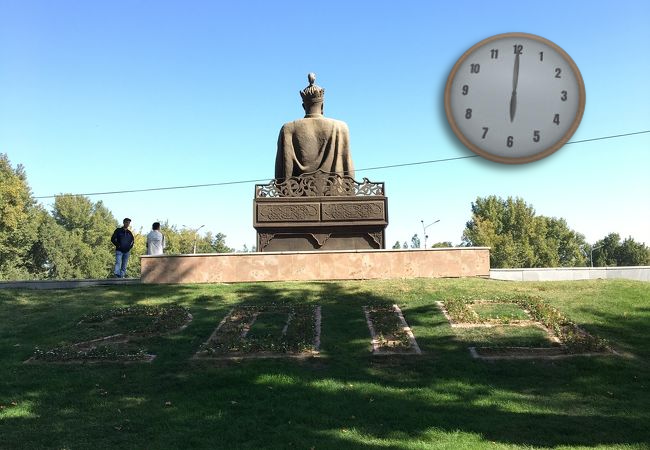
6h00
